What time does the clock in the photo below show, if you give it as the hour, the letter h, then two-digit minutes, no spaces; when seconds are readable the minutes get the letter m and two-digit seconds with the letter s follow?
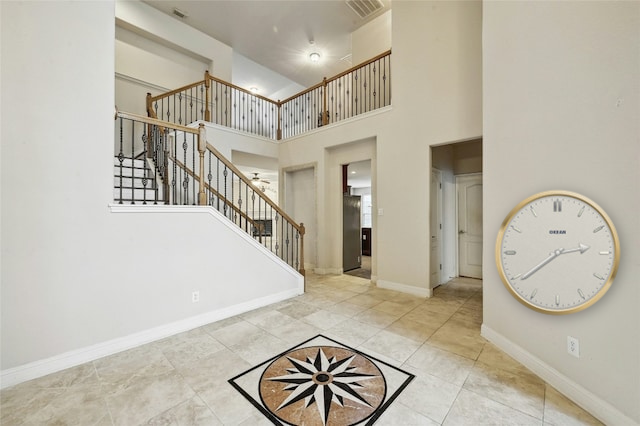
2h39
